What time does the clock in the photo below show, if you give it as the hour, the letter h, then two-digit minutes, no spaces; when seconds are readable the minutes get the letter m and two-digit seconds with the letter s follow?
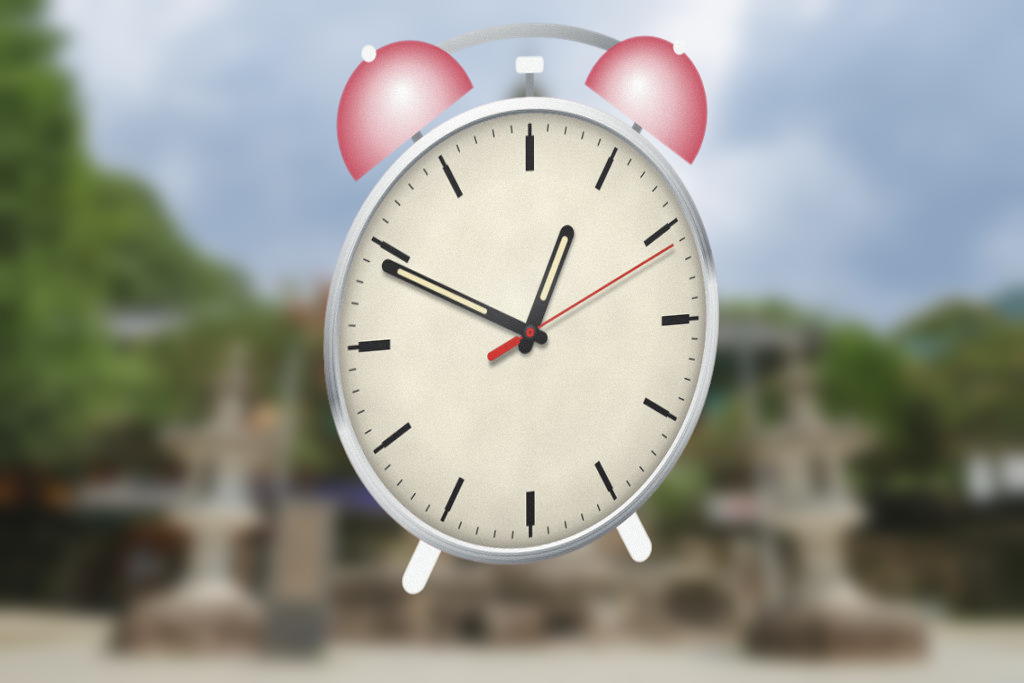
12h49m11s
